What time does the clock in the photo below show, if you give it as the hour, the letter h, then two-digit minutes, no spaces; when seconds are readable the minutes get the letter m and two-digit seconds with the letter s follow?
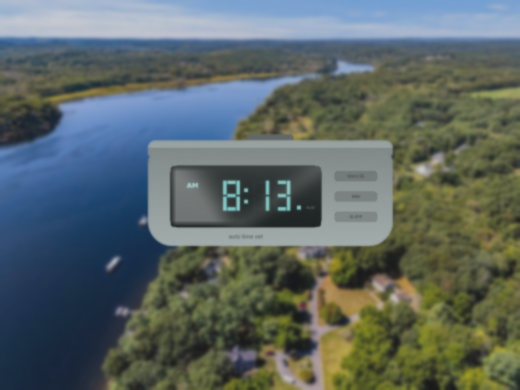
8h13
